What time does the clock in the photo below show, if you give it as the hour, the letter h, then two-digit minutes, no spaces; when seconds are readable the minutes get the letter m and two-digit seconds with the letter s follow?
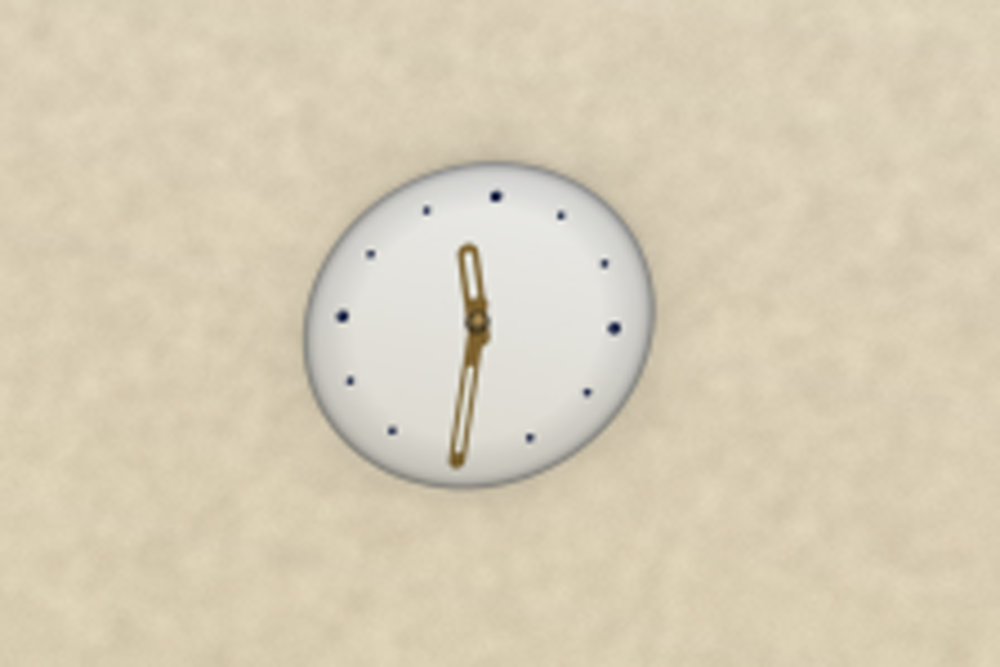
11h30
